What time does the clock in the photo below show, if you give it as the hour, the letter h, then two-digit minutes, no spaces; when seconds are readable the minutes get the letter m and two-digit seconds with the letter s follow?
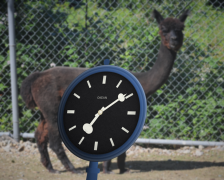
7h09
